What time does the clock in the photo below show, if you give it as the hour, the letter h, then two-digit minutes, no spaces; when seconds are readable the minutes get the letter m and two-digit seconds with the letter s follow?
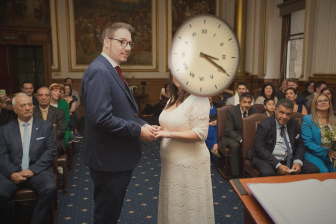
3h20
